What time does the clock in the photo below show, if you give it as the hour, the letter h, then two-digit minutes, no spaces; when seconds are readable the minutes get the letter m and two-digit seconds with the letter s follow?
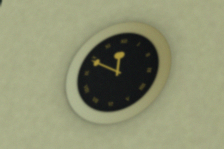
11h49
